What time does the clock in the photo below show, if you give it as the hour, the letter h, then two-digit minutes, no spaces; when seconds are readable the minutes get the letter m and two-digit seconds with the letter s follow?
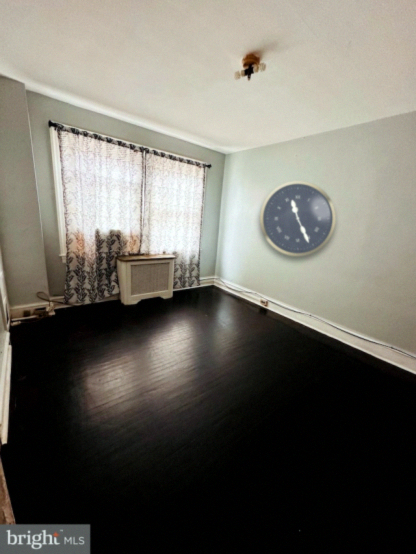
11h26
